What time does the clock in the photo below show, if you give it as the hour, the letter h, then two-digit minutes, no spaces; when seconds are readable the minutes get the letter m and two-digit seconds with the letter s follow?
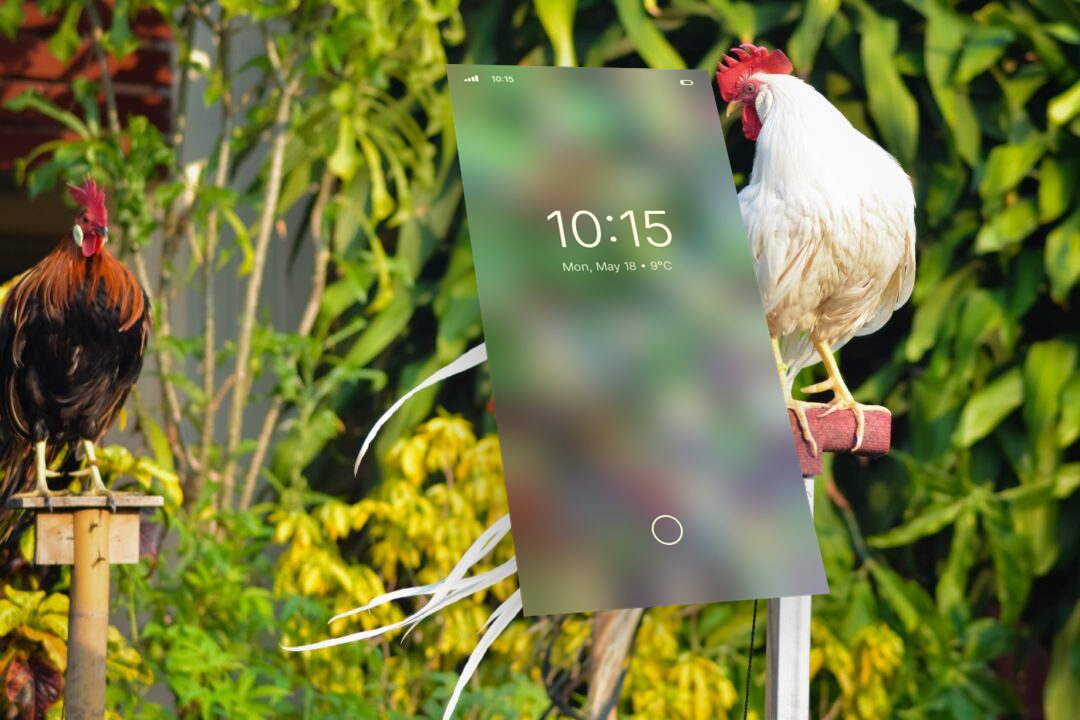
10h15
